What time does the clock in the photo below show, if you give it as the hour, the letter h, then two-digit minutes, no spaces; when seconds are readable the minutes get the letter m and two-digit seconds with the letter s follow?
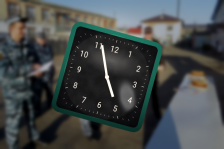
4h56
